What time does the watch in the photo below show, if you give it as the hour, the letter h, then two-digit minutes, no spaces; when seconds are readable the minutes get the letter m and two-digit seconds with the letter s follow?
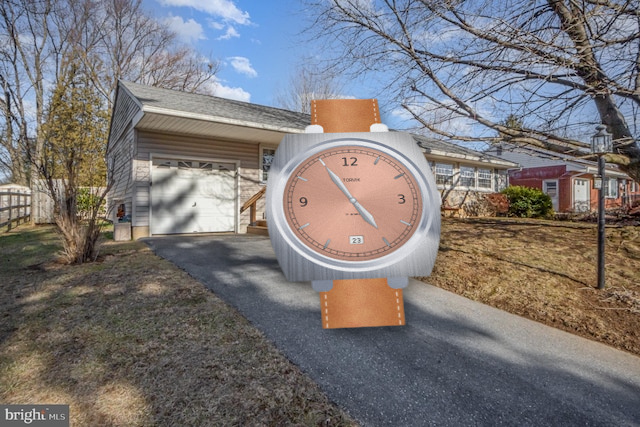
4h55
